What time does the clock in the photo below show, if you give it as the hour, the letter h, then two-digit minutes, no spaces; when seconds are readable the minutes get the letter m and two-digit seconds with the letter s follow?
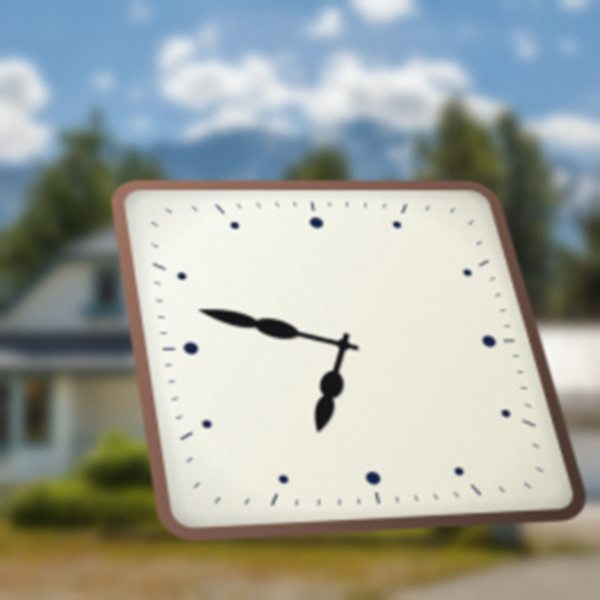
6h48
